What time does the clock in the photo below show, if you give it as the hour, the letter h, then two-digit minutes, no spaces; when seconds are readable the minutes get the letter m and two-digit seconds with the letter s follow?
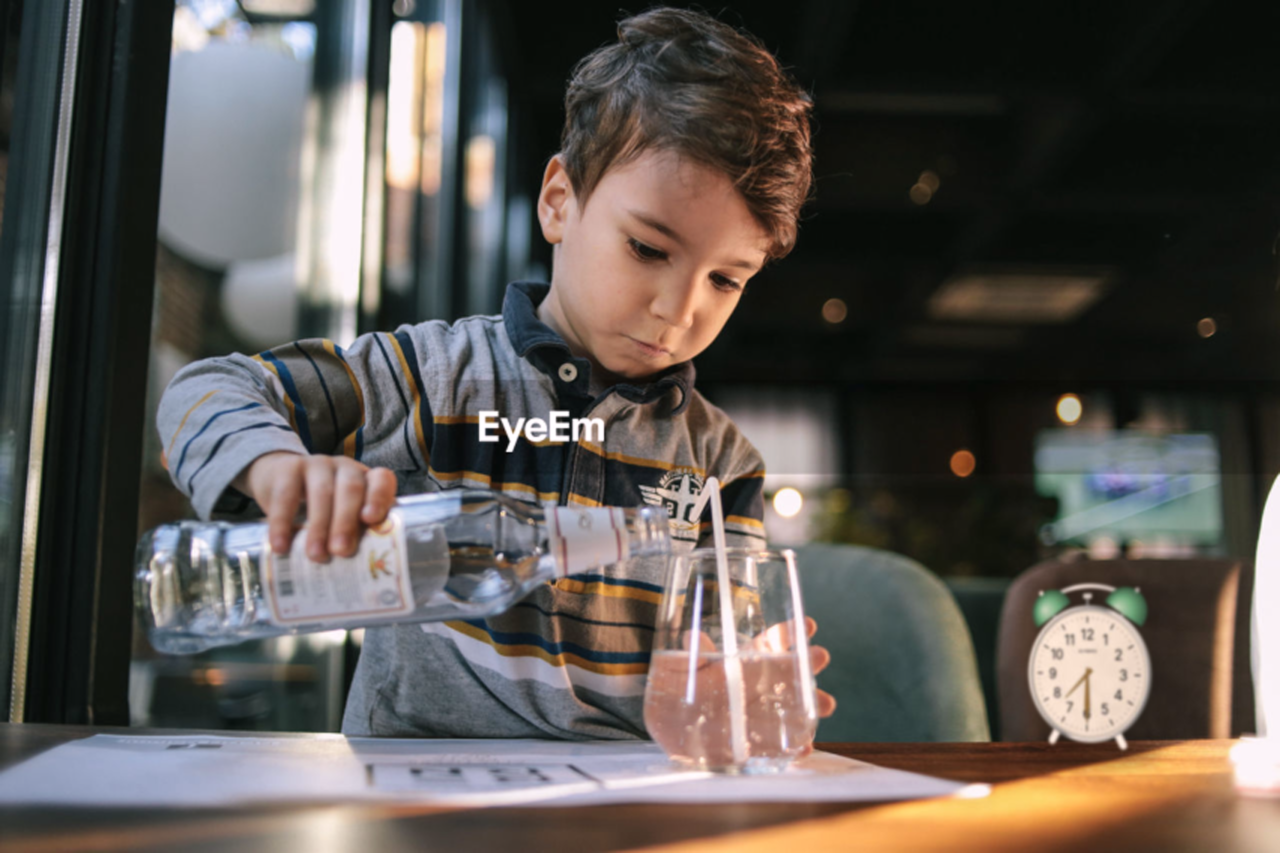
7h30
